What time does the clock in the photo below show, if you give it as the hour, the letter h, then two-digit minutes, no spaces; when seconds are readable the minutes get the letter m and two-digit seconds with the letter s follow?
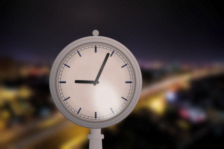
9h04
